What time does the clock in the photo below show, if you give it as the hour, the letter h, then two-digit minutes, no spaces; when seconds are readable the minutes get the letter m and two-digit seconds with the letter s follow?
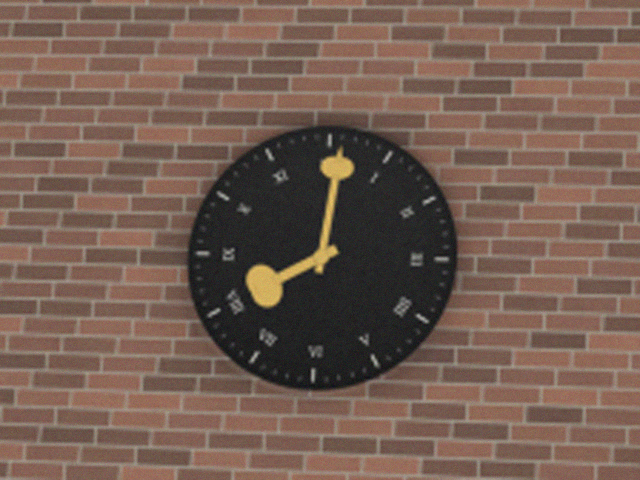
8h01
